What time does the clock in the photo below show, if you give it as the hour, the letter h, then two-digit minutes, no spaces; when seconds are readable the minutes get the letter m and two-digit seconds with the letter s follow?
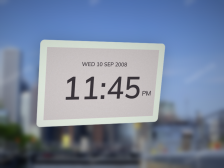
11h45
